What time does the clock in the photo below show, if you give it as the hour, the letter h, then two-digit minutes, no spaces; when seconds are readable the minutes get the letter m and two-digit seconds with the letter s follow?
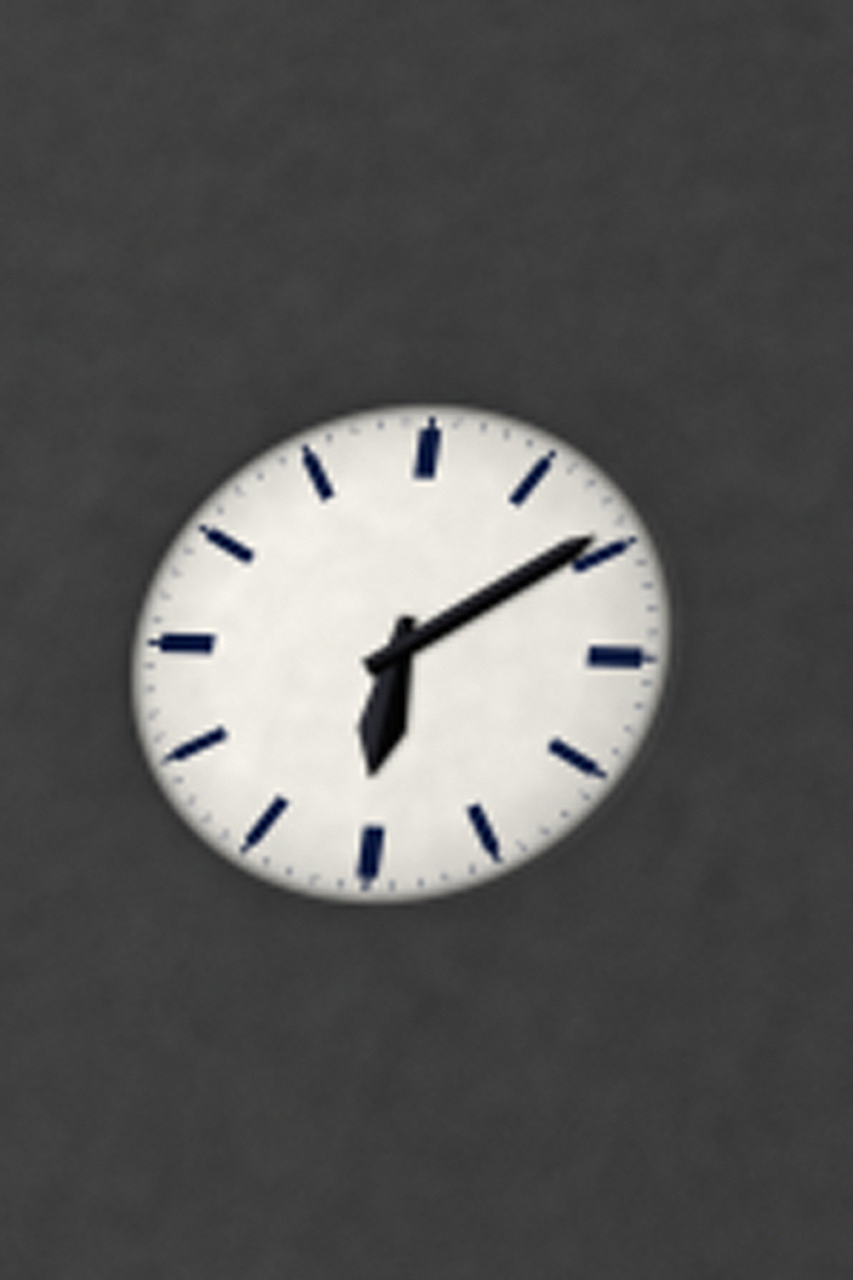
6h09
